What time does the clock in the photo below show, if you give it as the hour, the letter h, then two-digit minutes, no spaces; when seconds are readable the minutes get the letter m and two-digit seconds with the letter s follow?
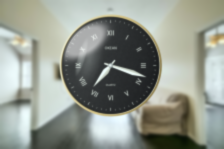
7h18
